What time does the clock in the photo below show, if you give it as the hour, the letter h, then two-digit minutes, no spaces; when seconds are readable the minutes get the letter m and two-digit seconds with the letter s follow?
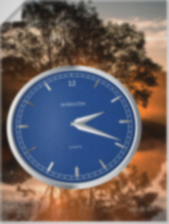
2h19
